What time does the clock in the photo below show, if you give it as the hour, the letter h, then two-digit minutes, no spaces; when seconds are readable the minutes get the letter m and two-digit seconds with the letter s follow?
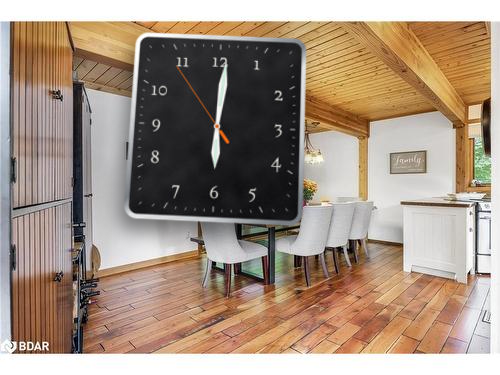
6h00m54s
